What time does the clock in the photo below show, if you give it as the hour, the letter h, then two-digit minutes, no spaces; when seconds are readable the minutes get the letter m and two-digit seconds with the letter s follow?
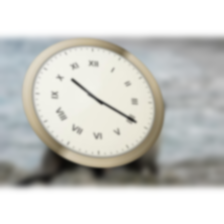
10h20
